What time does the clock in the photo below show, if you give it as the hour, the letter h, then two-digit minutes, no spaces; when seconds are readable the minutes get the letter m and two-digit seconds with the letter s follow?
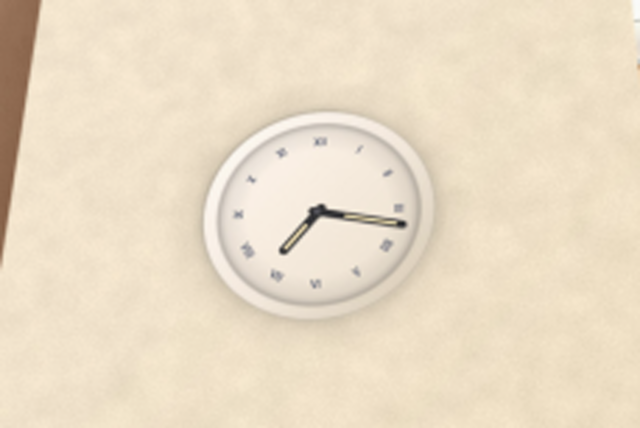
7h17
